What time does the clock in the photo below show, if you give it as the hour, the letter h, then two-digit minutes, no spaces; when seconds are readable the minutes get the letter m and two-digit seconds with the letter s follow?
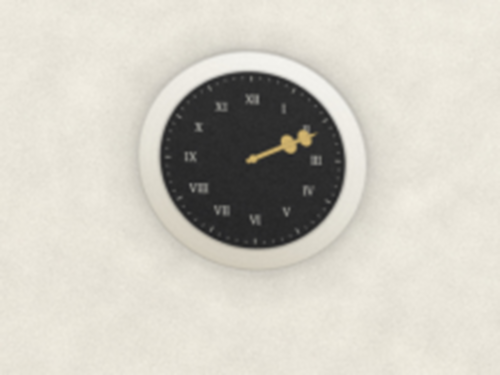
2h11
